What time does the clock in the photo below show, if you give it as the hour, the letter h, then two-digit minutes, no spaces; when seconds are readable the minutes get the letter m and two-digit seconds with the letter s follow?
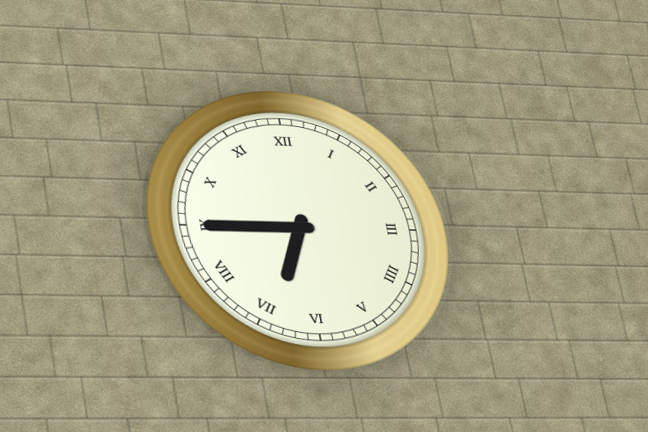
6h45
